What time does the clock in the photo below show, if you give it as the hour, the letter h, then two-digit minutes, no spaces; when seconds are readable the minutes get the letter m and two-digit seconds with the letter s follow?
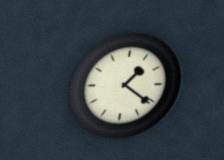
1h21
